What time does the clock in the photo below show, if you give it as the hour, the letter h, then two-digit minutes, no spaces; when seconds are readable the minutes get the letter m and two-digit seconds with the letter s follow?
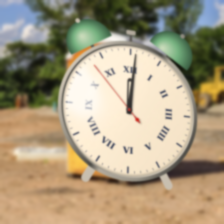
12h00m53s
